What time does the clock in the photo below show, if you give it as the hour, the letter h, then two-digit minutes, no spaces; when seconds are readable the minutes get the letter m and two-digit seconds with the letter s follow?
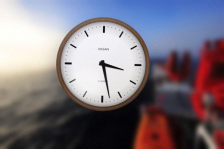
3h28
